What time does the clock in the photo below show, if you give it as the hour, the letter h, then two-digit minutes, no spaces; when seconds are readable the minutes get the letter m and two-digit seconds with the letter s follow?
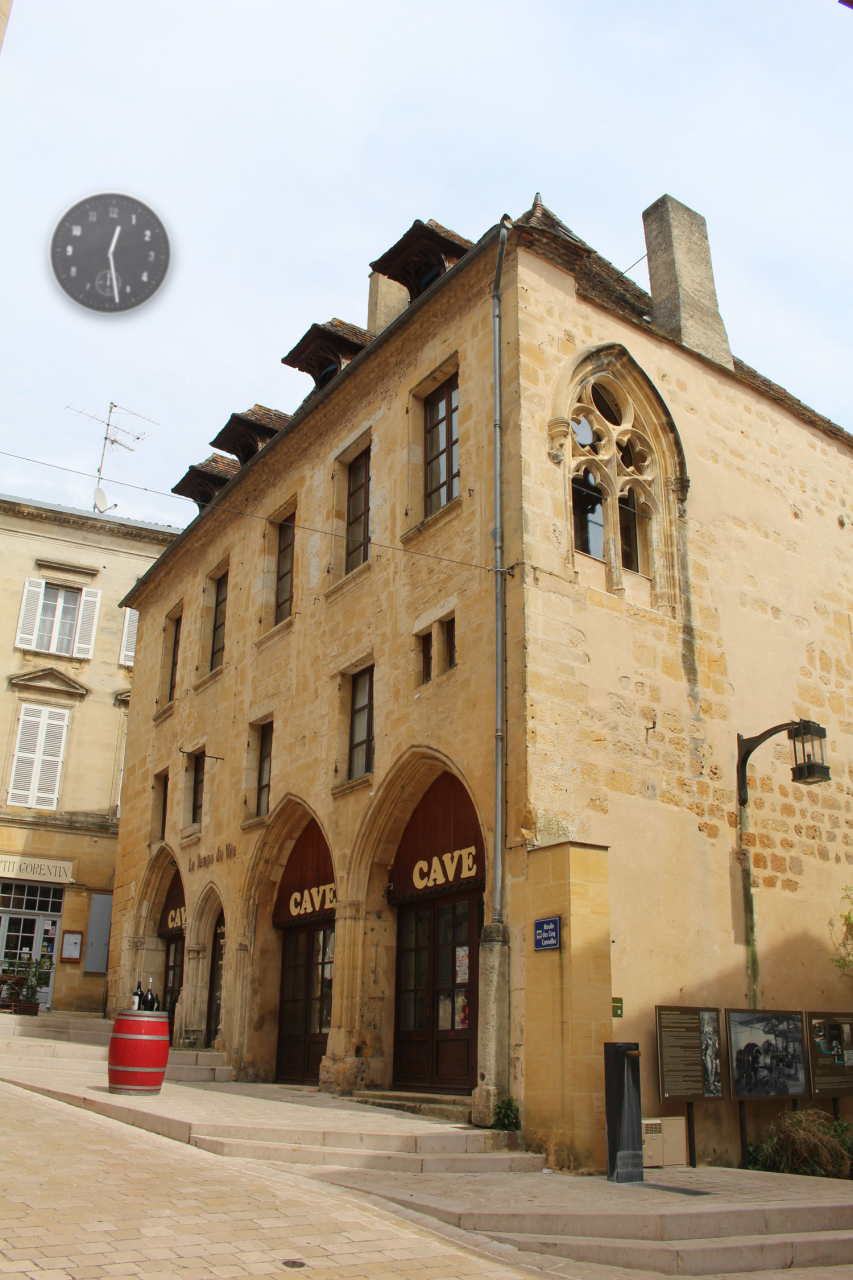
12h28
